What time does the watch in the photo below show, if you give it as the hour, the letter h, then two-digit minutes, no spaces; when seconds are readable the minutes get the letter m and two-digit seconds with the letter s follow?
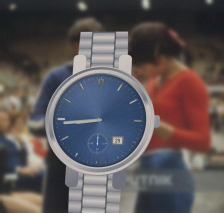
8h44
